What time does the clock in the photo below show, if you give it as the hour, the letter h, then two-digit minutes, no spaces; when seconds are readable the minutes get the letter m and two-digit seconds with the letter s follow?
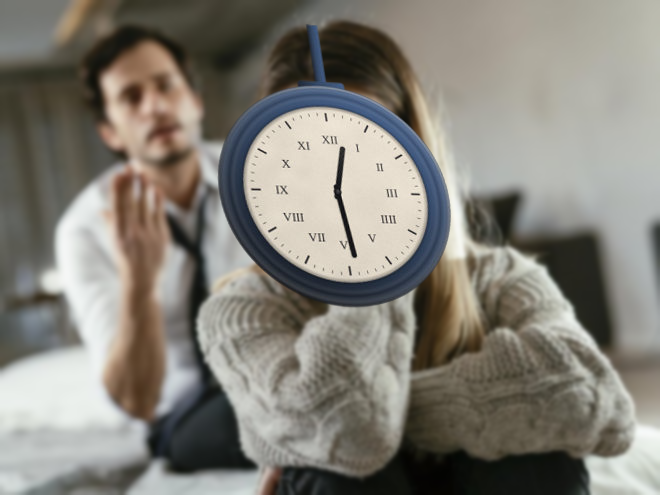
12h29
